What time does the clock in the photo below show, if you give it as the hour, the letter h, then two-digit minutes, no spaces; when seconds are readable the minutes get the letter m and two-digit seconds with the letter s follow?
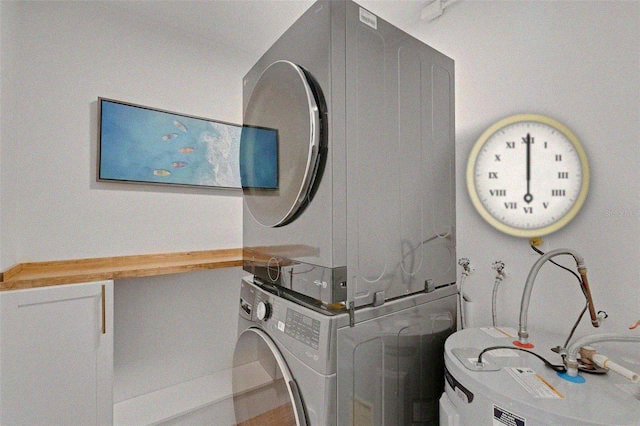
6h00
